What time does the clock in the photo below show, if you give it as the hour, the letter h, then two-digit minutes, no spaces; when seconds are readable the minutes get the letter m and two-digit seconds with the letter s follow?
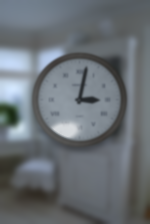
3h02
